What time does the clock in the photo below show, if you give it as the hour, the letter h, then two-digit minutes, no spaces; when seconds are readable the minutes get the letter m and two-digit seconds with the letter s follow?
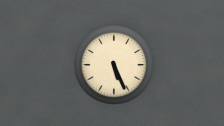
5h26
